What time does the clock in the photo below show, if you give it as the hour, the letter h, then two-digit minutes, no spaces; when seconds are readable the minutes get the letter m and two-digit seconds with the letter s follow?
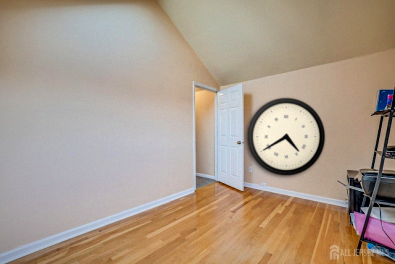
4h40
